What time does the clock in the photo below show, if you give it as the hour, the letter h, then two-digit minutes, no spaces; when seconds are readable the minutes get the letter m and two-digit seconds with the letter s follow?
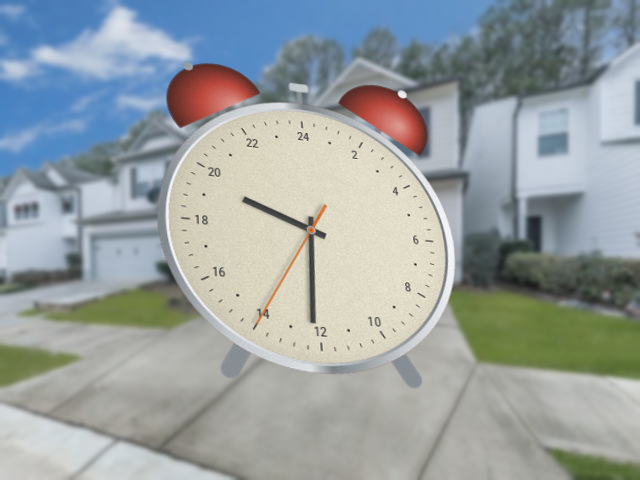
19h30m35s
